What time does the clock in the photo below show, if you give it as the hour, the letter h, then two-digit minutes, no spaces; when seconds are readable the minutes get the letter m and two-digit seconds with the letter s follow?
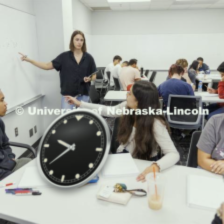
9h38
